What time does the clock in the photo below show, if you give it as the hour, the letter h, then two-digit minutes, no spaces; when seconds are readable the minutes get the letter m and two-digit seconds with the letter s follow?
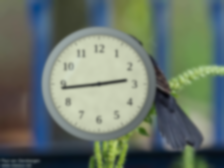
2h44
